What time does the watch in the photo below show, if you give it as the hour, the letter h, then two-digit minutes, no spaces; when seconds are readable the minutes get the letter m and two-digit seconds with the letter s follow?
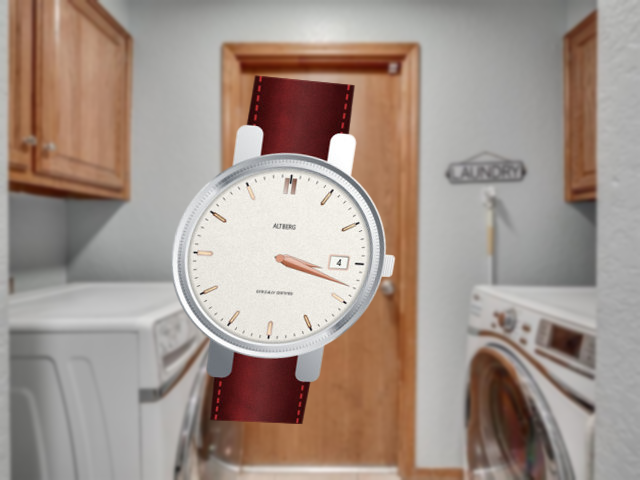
3h18
